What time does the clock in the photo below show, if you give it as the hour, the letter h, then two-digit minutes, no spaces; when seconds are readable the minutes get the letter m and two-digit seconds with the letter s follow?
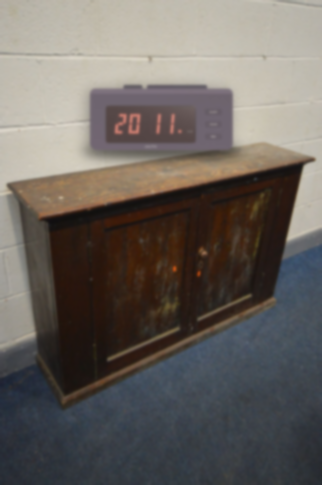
20h11
